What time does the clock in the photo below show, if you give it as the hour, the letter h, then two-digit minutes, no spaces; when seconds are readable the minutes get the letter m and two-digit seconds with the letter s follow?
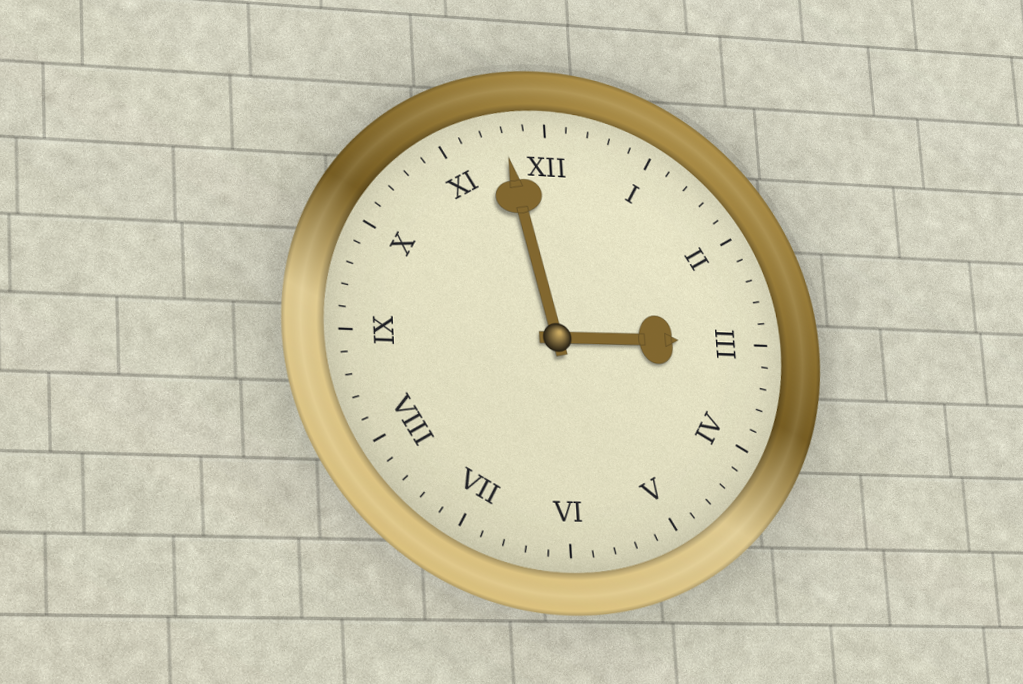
2h58
